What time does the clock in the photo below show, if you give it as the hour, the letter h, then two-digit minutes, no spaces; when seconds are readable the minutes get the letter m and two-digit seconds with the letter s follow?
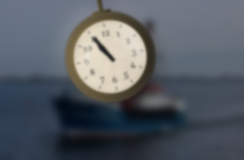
10h55
